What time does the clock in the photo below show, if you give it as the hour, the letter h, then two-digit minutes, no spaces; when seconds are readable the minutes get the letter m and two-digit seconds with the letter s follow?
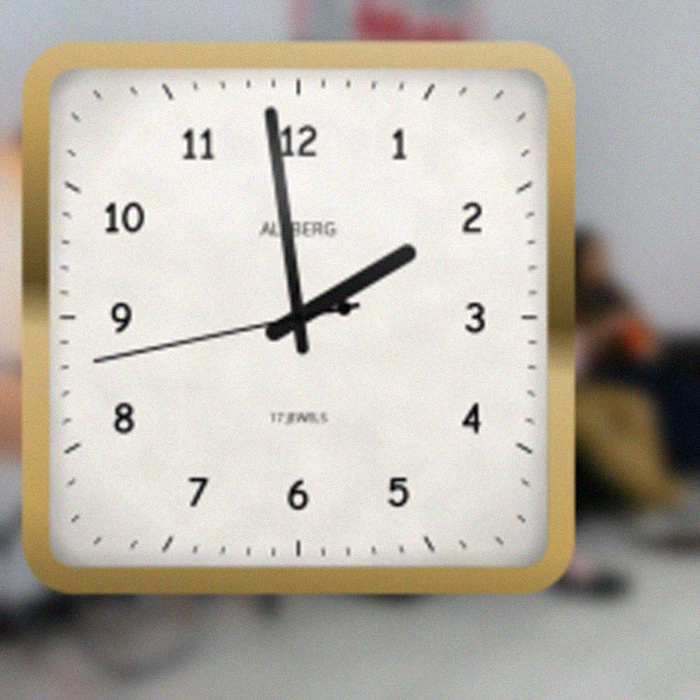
1h58m43s
